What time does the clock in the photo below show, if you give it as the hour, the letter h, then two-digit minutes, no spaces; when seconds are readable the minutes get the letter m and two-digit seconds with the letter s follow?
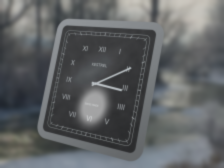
3h10
